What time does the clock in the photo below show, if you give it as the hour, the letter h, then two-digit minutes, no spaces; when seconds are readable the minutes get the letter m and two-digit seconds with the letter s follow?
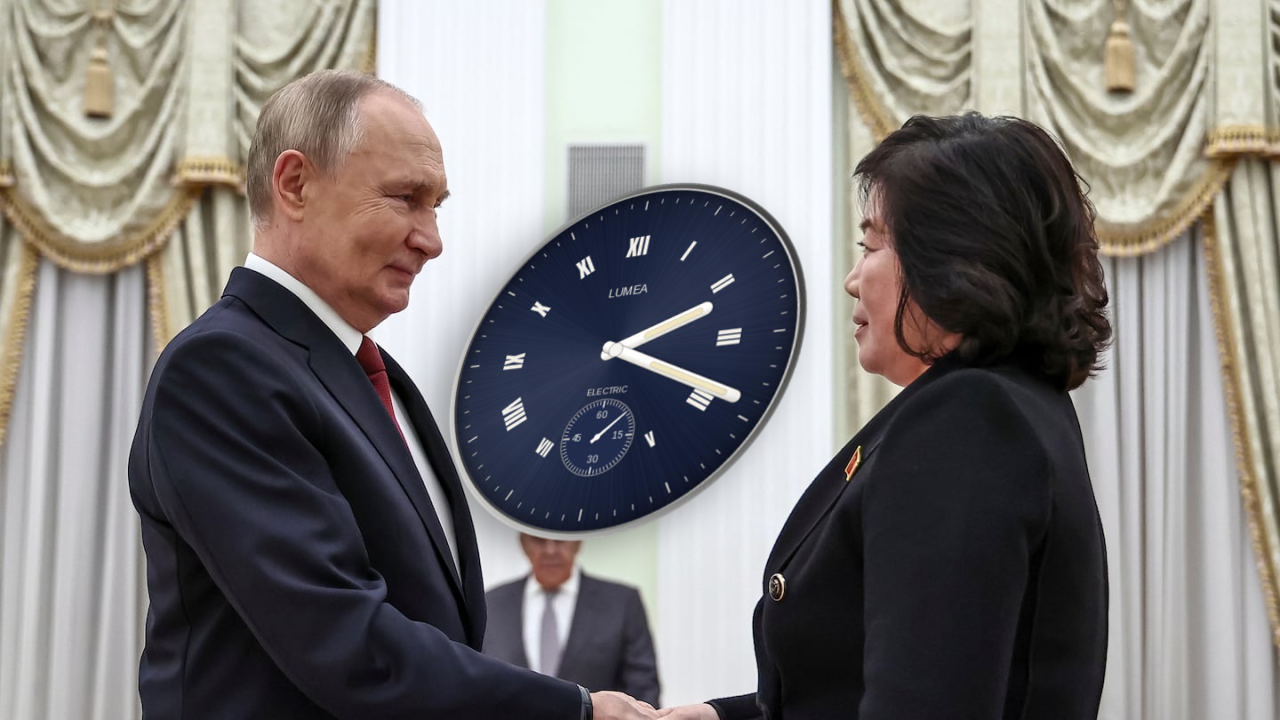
2h19m08s
